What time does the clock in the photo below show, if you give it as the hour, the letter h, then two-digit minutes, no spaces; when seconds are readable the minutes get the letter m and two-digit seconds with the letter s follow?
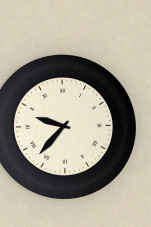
9h37
